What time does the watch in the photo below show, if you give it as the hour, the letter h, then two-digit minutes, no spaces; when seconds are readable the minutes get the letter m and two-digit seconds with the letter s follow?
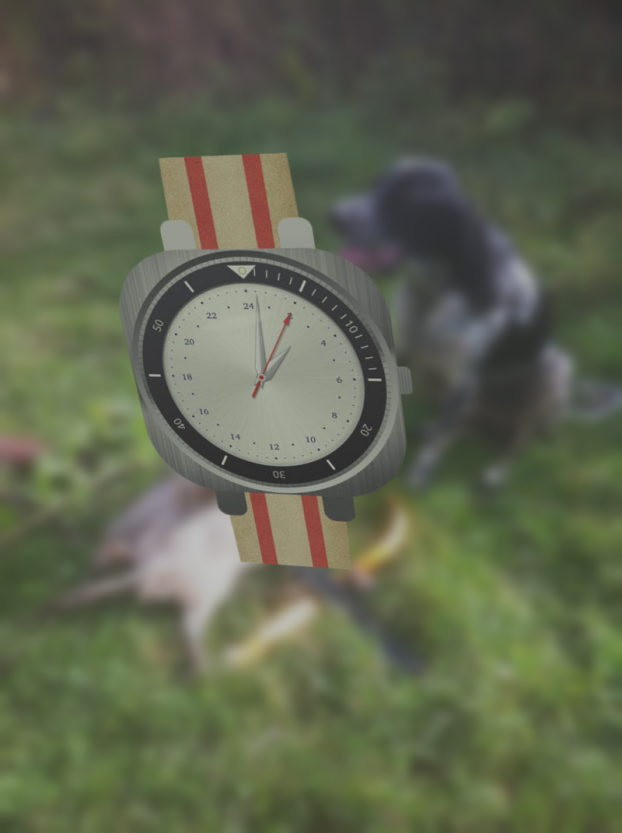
3h01m05s
